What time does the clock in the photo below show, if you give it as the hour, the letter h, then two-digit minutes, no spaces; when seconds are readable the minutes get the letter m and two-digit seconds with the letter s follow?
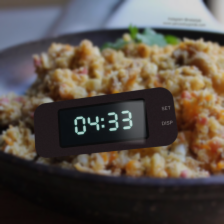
4h33
